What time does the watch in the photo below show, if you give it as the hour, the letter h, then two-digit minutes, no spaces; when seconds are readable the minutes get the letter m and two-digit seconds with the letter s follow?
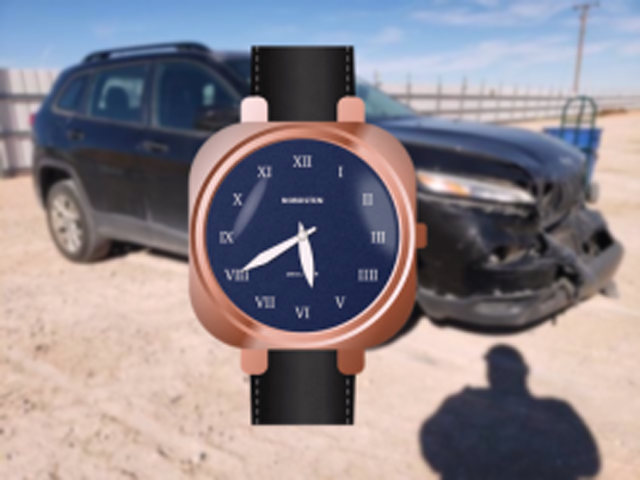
5h40
